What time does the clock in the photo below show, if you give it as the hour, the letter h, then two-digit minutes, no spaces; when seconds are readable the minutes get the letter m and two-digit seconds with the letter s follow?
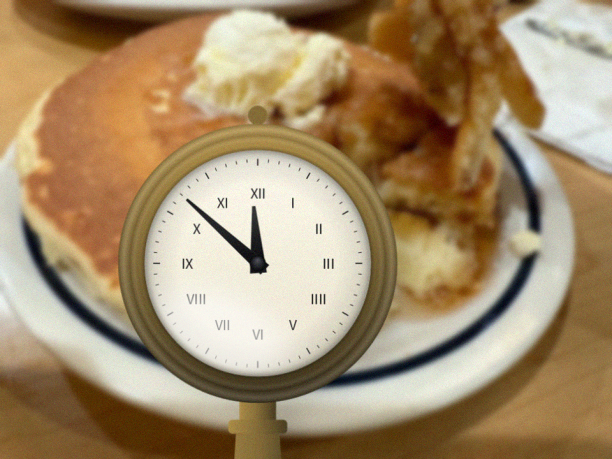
11h52
